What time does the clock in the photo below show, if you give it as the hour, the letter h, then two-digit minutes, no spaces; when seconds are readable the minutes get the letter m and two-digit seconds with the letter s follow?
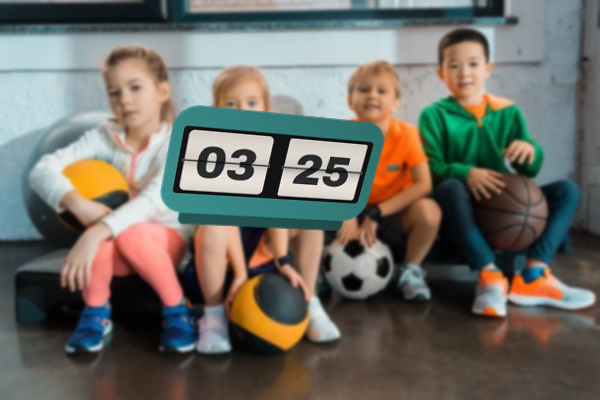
3h25
